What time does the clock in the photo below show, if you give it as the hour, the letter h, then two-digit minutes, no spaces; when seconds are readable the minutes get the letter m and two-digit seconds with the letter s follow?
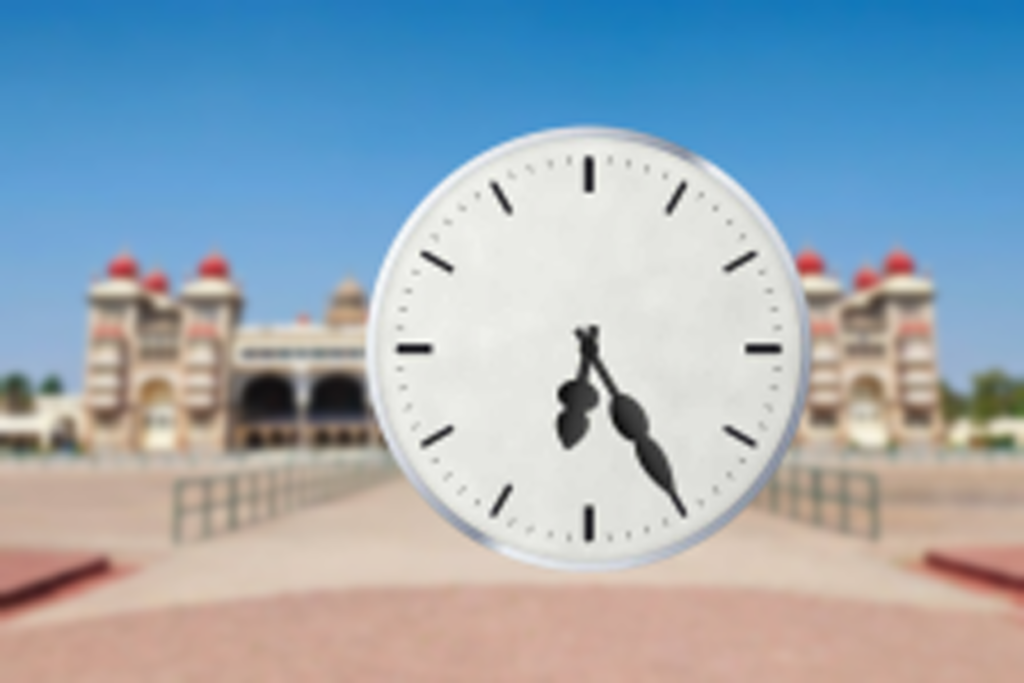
6h25
